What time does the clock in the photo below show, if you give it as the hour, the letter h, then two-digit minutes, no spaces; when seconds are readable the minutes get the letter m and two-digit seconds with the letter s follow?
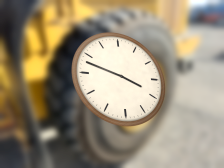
3h48
